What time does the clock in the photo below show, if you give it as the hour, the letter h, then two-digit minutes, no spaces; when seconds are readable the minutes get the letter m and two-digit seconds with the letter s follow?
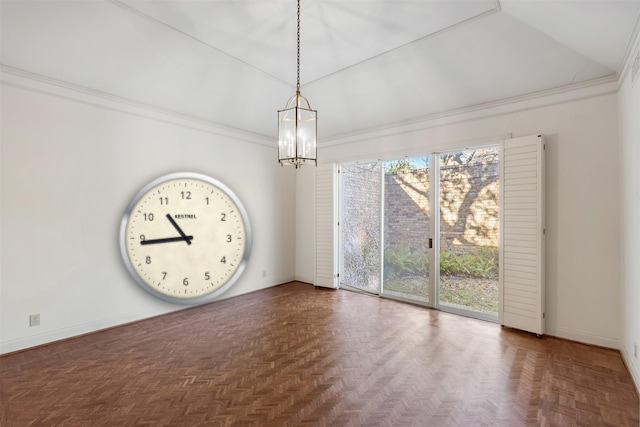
10h44
